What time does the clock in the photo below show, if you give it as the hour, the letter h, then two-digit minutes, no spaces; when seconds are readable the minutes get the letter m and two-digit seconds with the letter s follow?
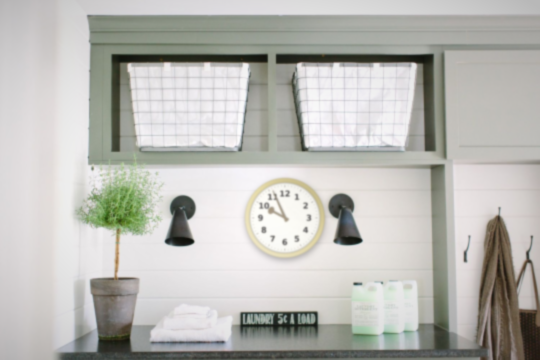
9h56
